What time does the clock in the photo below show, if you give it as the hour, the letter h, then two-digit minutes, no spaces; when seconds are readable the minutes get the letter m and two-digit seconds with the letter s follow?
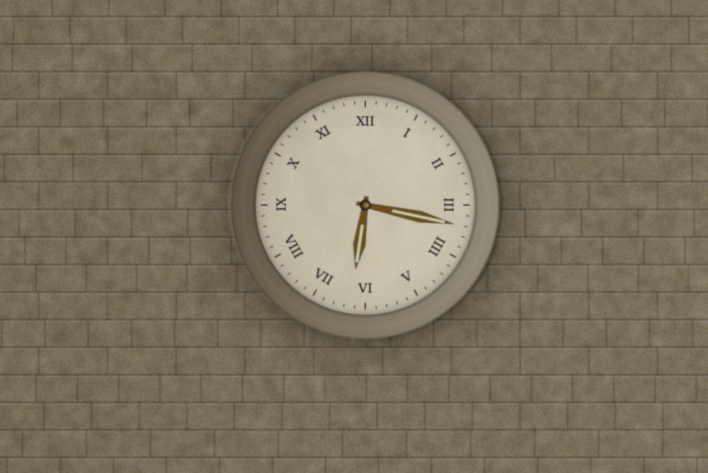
6h17
